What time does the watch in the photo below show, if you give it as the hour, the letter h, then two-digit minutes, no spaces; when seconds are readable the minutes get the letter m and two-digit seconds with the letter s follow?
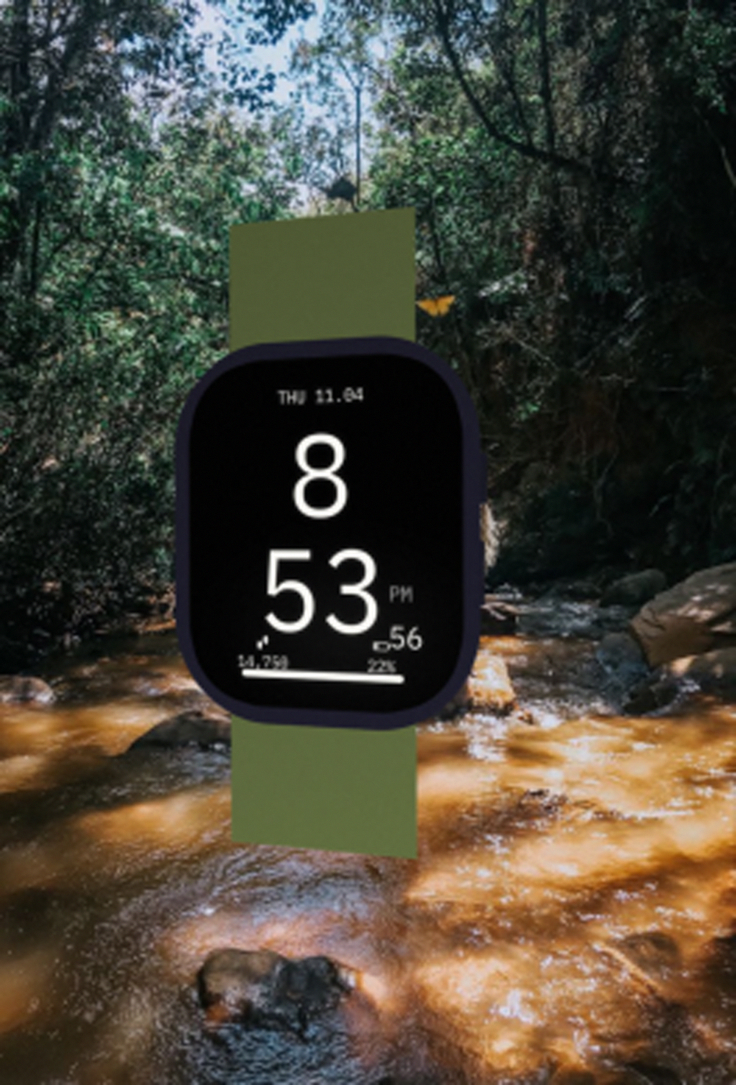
8h53m56s
